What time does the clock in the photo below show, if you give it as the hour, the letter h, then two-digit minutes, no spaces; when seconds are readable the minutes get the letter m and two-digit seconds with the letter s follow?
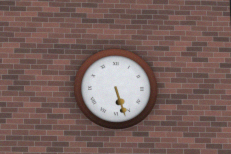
5h27
